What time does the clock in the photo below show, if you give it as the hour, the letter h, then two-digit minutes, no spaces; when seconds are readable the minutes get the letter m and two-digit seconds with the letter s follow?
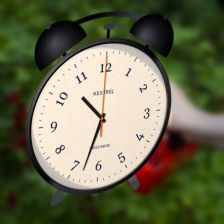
10h33m00s
